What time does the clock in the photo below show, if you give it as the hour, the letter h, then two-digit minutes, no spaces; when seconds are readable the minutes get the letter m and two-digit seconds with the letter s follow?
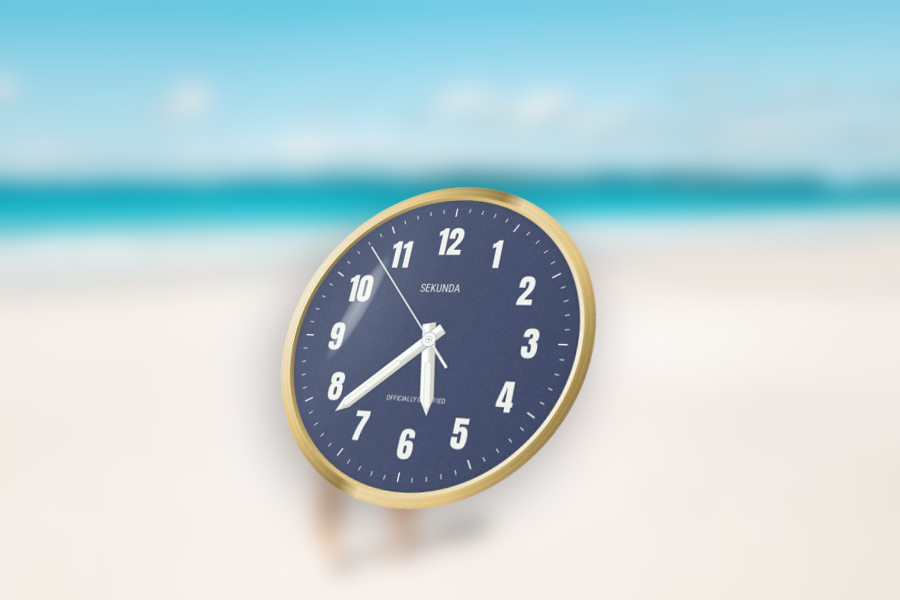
5h37m53s
